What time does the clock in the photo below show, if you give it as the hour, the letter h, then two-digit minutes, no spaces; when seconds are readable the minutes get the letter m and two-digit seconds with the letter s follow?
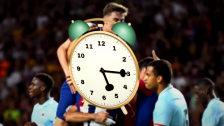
5h15
